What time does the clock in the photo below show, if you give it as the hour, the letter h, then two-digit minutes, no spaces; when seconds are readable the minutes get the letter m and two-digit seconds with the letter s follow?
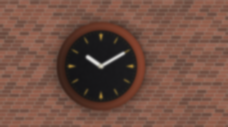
10h10
